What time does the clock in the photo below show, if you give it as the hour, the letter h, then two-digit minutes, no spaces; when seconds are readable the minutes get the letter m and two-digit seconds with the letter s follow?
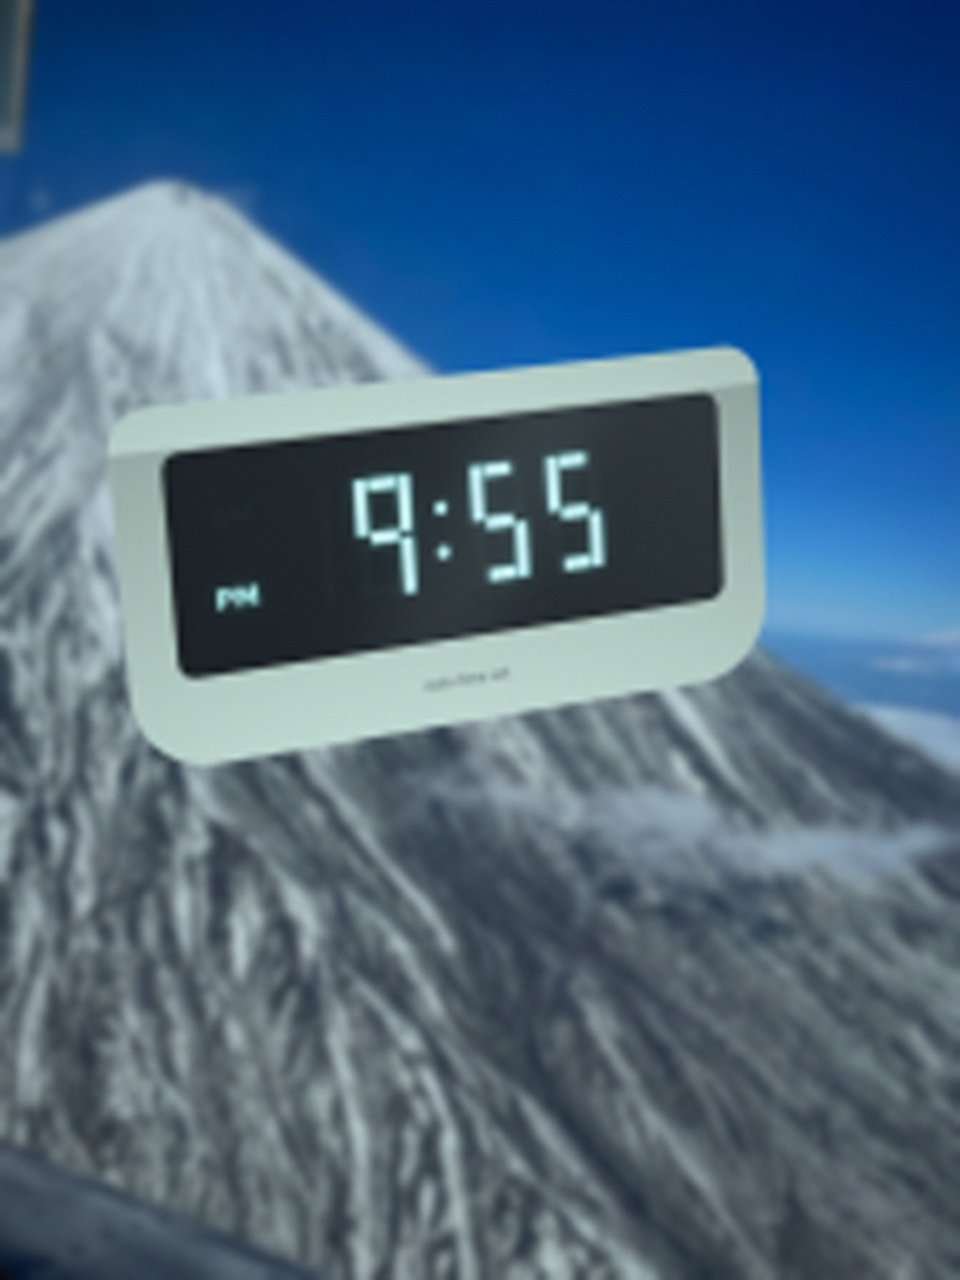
9h55
